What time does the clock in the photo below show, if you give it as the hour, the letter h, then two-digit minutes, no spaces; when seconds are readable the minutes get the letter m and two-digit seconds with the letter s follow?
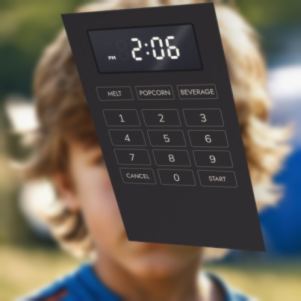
2h06
